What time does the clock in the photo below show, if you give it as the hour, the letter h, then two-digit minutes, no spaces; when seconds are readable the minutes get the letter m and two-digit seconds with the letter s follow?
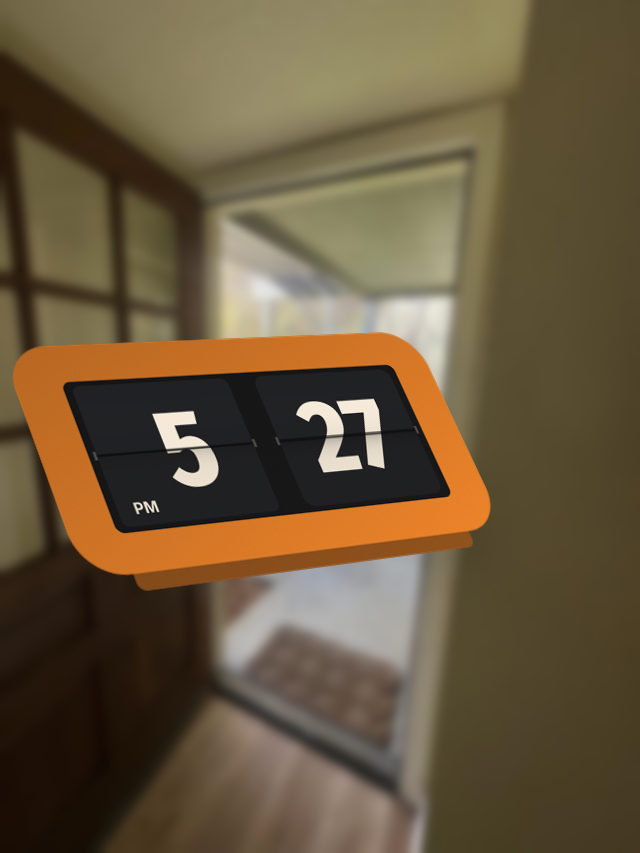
5h27
